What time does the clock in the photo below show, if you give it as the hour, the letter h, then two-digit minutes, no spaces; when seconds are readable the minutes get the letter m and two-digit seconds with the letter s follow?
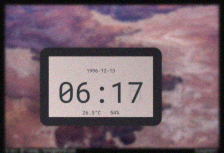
6h17
